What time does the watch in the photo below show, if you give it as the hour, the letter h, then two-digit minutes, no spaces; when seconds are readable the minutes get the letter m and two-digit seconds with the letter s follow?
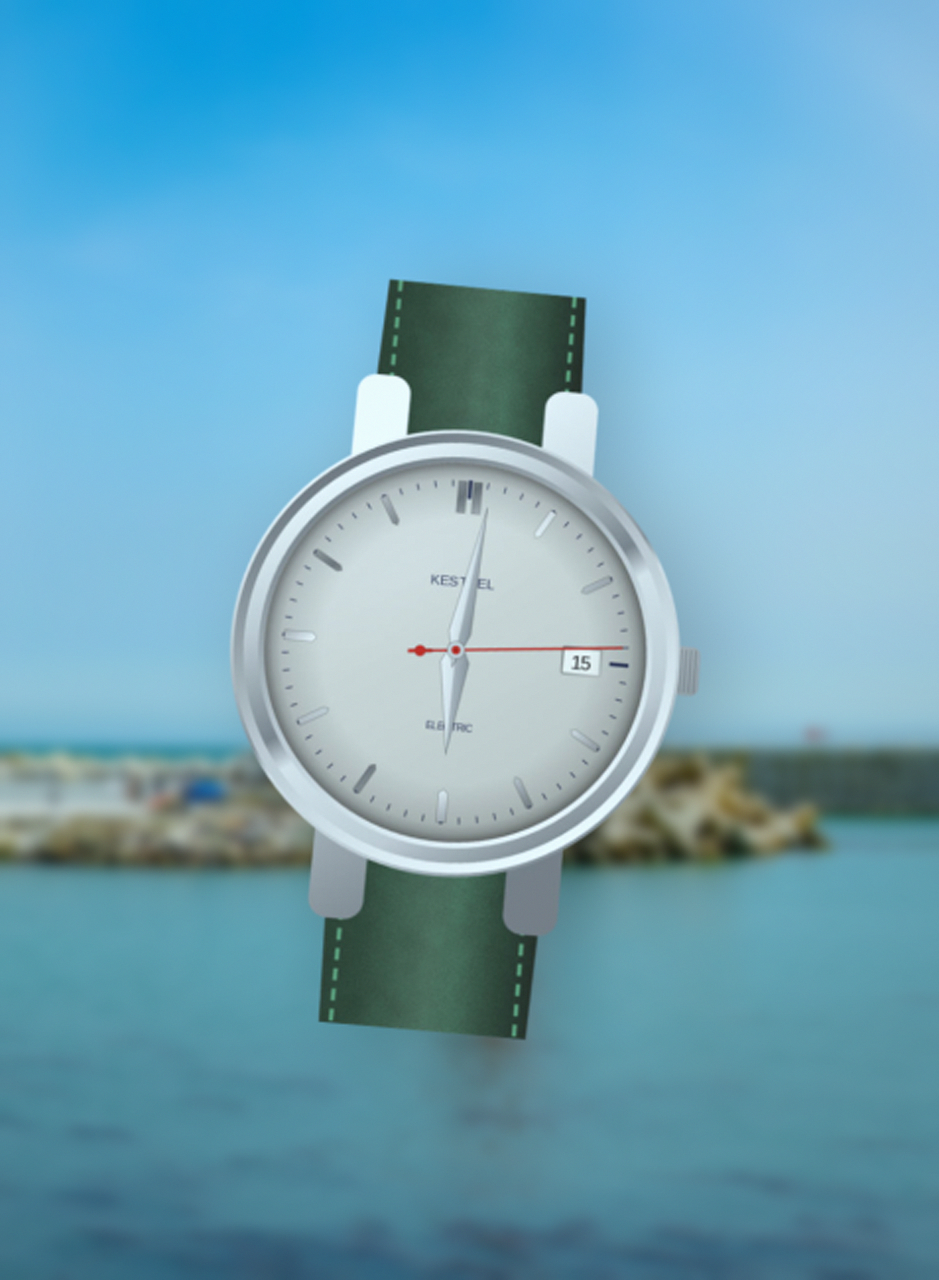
6h01m14s
